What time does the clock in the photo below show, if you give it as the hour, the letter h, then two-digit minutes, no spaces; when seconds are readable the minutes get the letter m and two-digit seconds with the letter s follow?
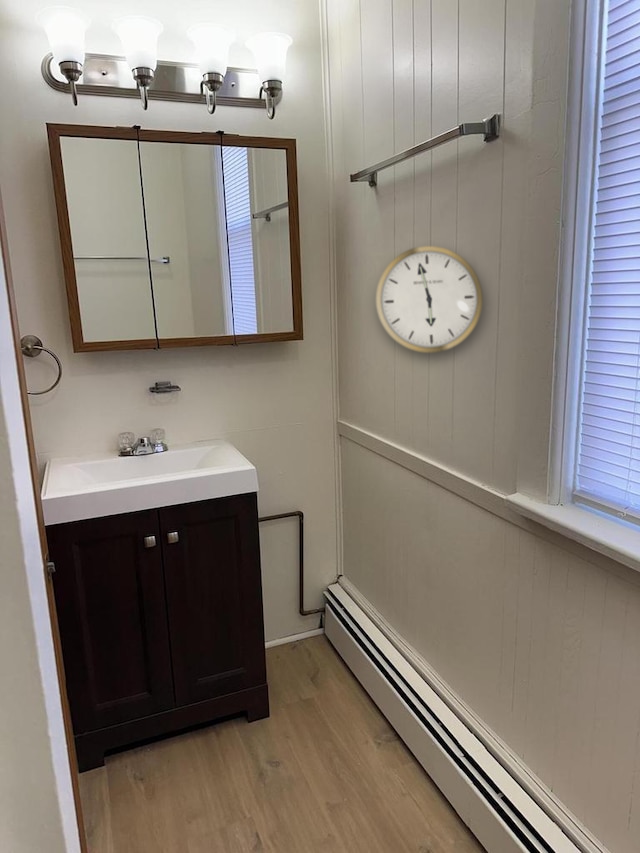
5h58
